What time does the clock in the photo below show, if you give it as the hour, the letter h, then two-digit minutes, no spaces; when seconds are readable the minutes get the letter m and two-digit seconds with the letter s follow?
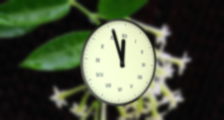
11h56
